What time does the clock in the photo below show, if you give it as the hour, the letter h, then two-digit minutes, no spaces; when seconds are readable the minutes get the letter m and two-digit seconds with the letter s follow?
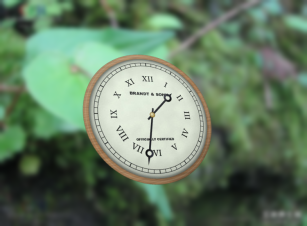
1h32
